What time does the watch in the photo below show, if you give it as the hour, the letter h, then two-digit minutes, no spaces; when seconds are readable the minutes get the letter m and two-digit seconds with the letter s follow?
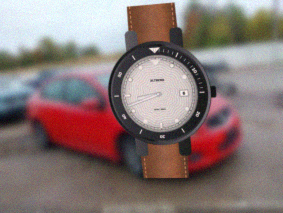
8h42
